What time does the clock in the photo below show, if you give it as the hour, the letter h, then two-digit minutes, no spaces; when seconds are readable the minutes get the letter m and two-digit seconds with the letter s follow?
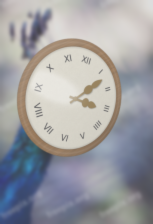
3h07
